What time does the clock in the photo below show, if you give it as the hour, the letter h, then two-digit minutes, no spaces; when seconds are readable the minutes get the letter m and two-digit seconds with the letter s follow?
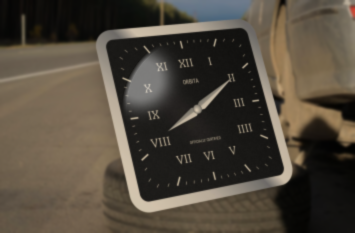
8h10
